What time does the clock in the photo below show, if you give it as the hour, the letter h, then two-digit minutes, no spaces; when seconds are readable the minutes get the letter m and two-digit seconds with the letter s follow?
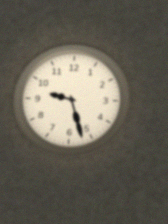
9h27
